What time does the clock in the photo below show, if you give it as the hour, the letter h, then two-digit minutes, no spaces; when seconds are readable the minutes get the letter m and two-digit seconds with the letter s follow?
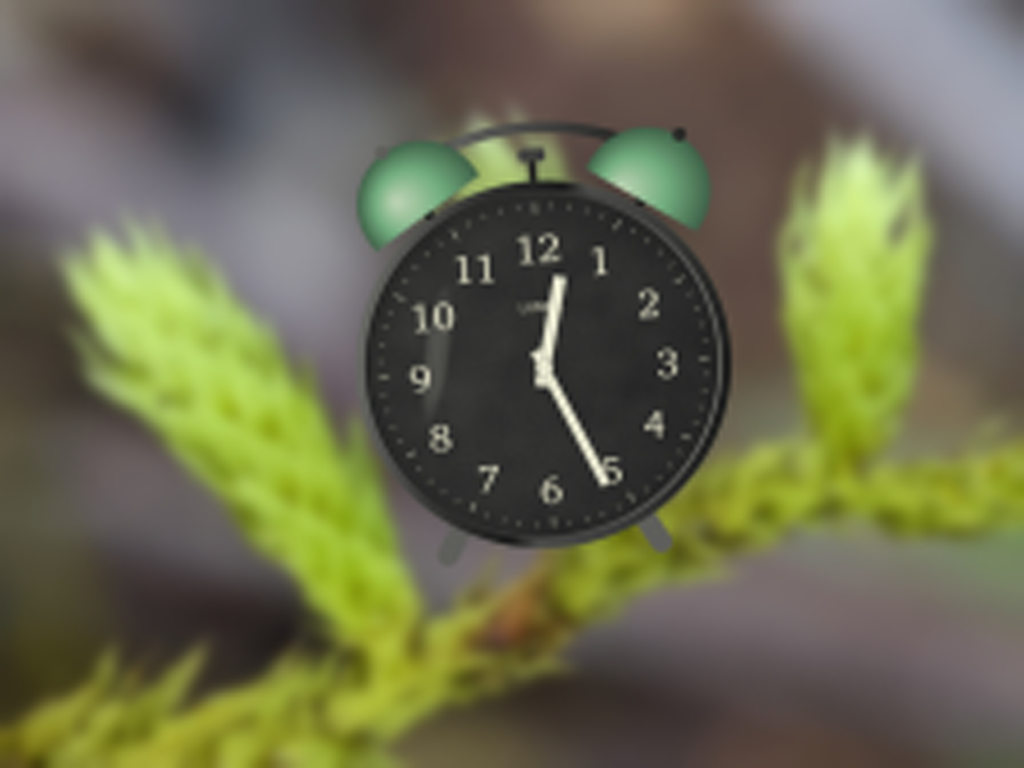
12h26
